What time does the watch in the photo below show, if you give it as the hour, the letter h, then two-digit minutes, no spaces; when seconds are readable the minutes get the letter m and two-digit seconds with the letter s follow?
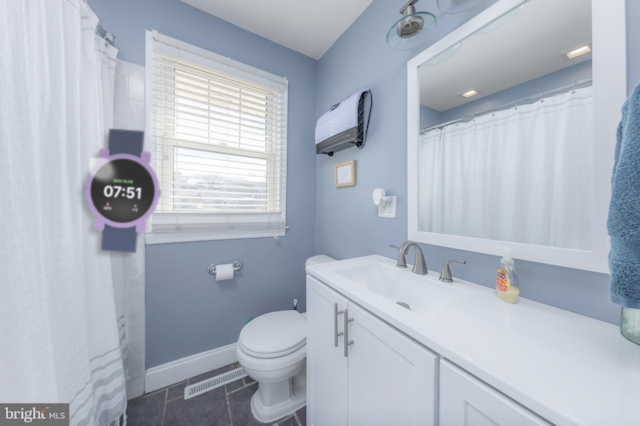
7h51
